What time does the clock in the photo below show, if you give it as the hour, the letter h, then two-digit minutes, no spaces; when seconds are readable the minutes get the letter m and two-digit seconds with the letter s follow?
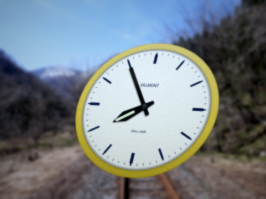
7h55
